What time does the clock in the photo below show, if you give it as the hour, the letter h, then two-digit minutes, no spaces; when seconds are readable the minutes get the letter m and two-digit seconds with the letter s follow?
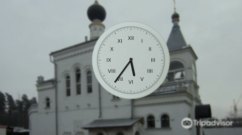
5h36
